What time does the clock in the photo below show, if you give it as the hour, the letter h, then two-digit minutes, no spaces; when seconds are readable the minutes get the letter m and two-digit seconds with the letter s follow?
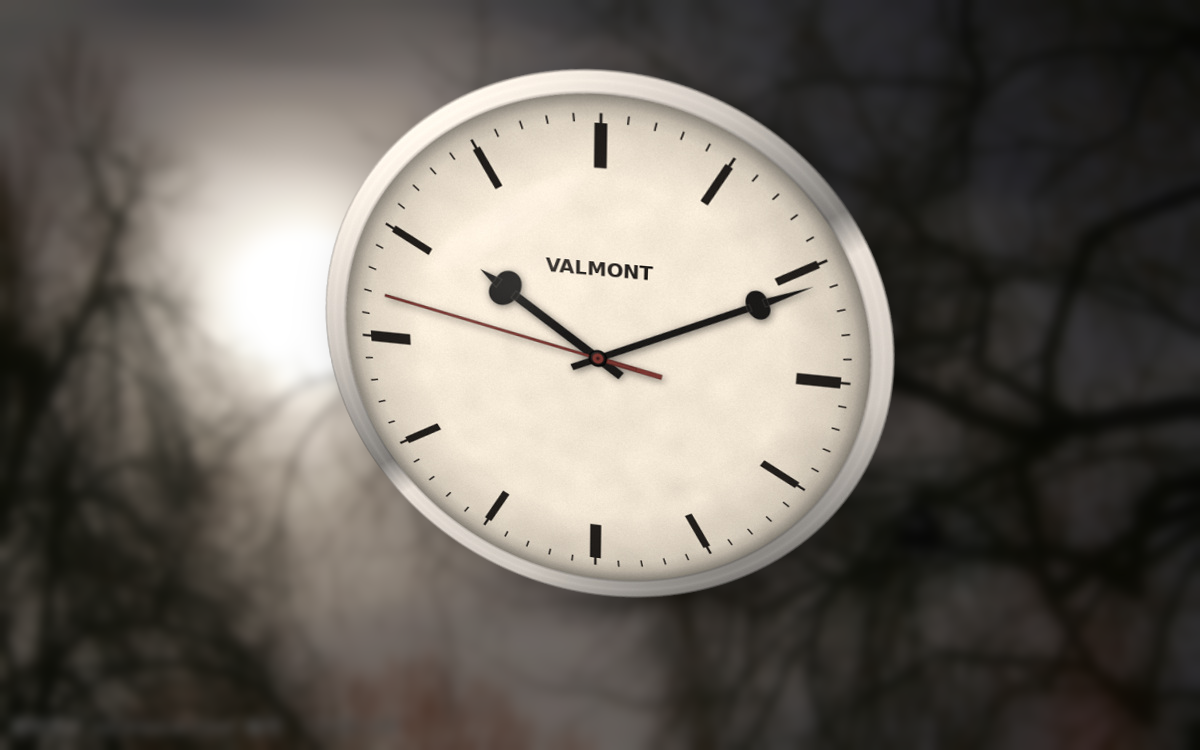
10h10m47s
